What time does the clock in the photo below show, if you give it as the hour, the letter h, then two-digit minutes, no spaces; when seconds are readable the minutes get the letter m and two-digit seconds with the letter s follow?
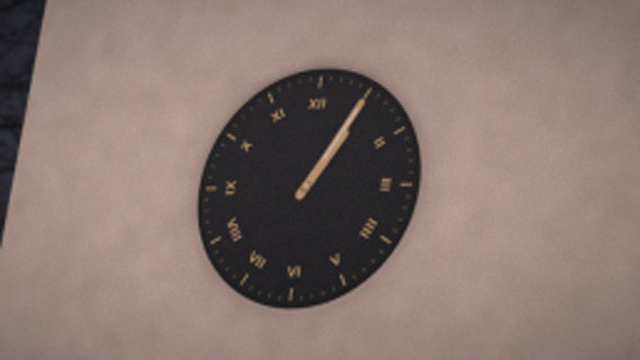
1h05
